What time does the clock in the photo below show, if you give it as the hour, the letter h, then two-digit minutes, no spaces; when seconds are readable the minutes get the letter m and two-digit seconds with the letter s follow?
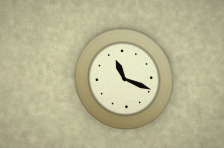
11h19
